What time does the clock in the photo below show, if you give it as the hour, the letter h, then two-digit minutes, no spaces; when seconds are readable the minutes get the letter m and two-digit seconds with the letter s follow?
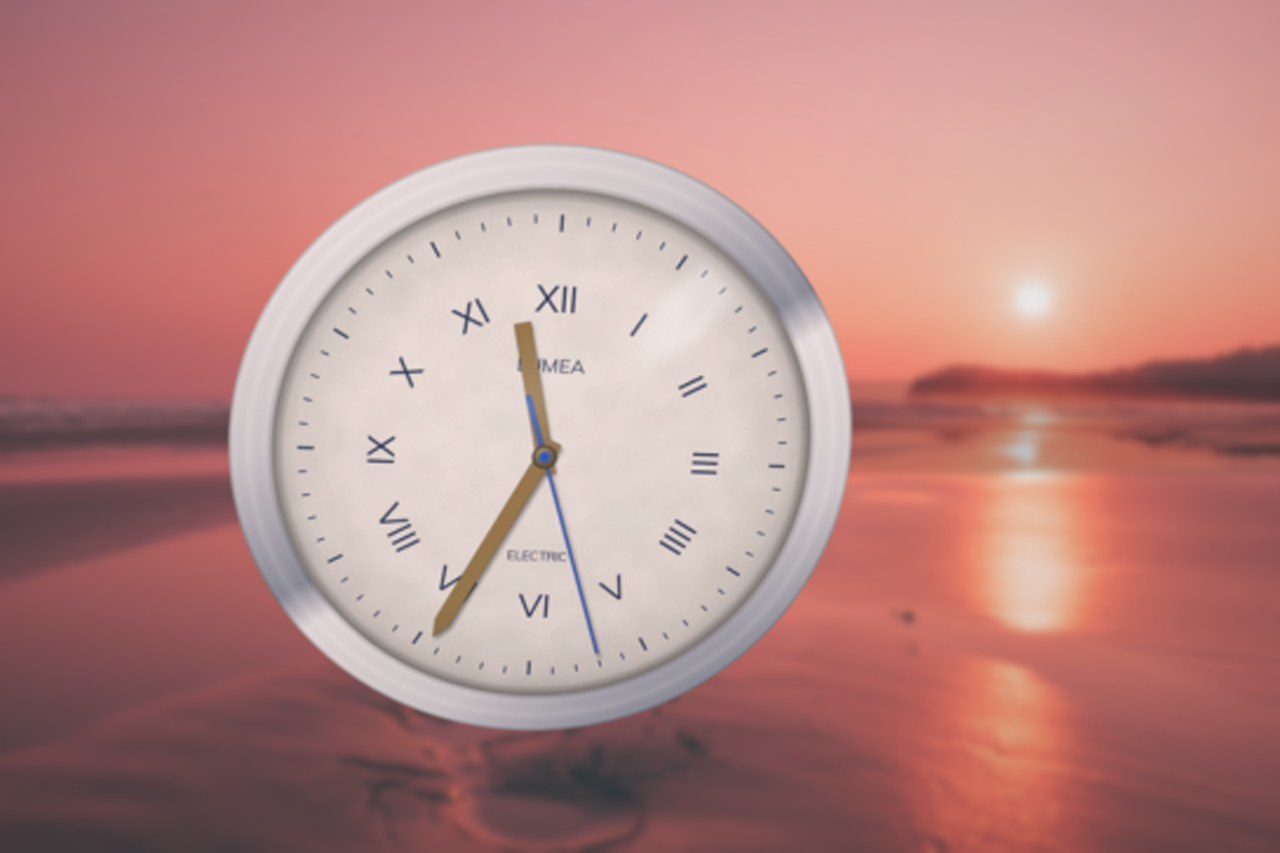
11h34m27s
